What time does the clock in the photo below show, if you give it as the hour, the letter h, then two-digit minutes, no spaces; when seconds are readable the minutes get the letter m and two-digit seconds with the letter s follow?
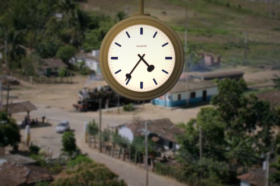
4h36
